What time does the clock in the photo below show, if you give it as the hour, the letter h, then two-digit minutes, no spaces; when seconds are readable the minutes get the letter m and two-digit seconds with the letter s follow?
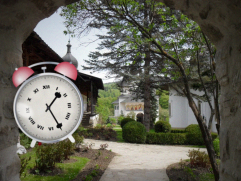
1h26
